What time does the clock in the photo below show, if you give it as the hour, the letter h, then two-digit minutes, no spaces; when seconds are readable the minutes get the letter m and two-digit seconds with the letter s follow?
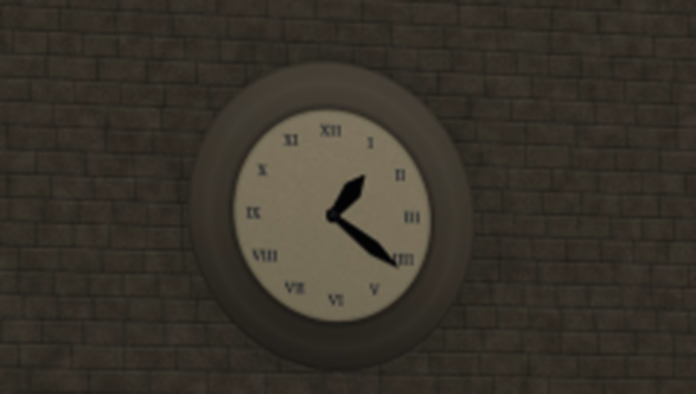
1h21
